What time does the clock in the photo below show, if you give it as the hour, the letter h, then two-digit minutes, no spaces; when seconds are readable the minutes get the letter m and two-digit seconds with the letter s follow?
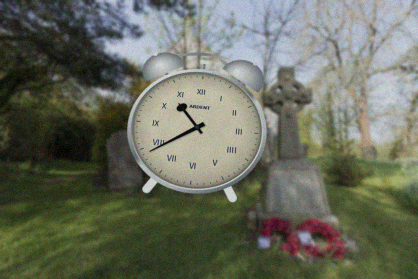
10h39
